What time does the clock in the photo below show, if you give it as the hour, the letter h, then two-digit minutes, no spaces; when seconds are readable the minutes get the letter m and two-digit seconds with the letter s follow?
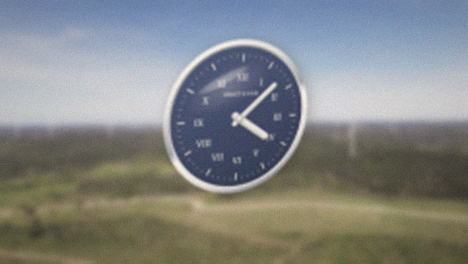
4h08
